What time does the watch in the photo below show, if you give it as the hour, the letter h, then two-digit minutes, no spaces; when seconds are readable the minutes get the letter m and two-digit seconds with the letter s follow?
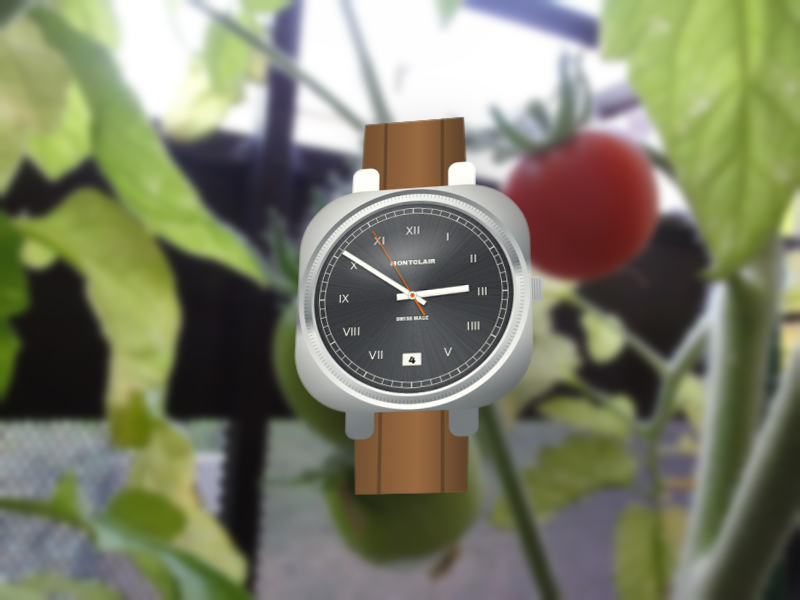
2h50m55s
